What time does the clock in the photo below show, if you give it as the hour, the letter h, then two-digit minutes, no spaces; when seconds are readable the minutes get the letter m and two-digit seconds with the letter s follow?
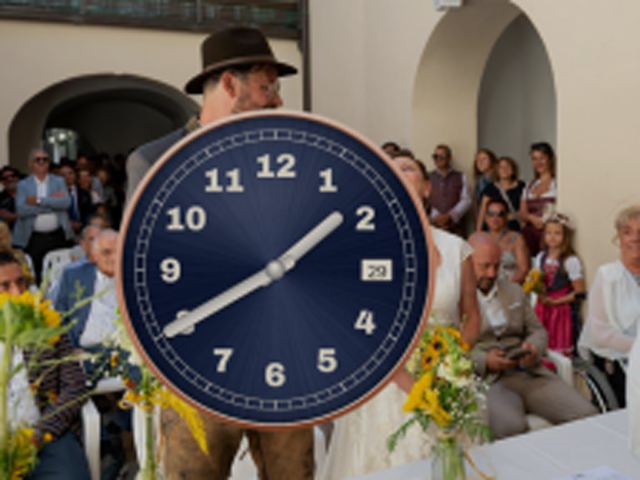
1h40
